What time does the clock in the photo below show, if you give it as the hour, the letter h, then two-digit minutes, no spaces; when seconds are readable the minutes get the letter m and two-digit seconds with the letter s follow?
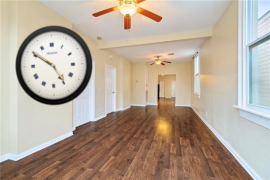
4h51
